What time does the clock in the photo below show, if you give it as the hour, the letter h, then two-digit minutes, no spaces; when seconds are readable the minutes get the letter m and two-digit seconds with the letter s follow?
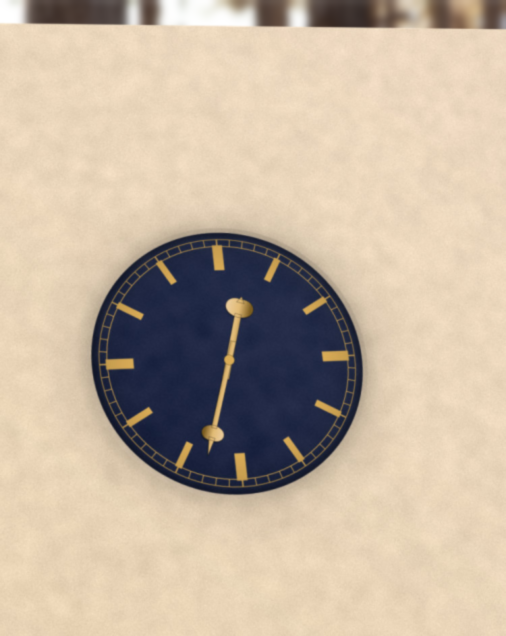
12h33
